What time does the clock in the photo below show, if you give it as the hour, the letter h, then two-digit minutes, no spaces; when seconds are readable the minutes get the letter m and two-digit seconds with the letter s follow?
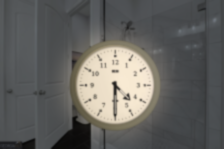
4h30
